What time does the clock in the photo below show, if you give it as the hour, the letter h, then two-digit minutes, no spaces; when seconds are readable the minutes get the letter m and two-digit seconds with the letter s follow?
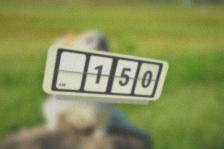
1h50
